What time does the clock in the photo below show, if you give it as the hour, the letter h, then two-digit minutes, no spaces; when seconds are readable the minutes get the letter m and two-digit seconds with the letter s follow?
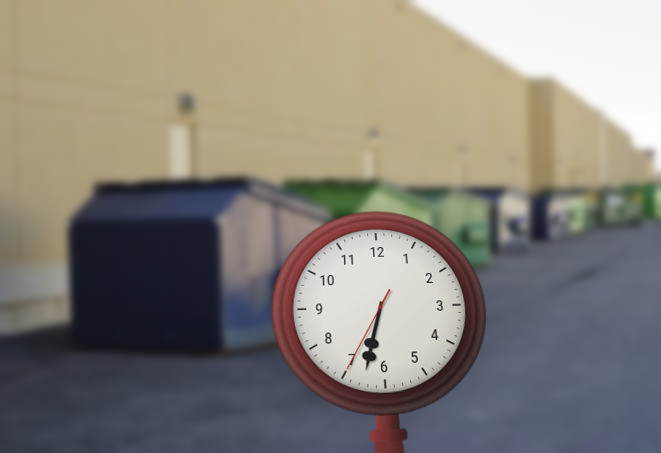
6h32m35s
